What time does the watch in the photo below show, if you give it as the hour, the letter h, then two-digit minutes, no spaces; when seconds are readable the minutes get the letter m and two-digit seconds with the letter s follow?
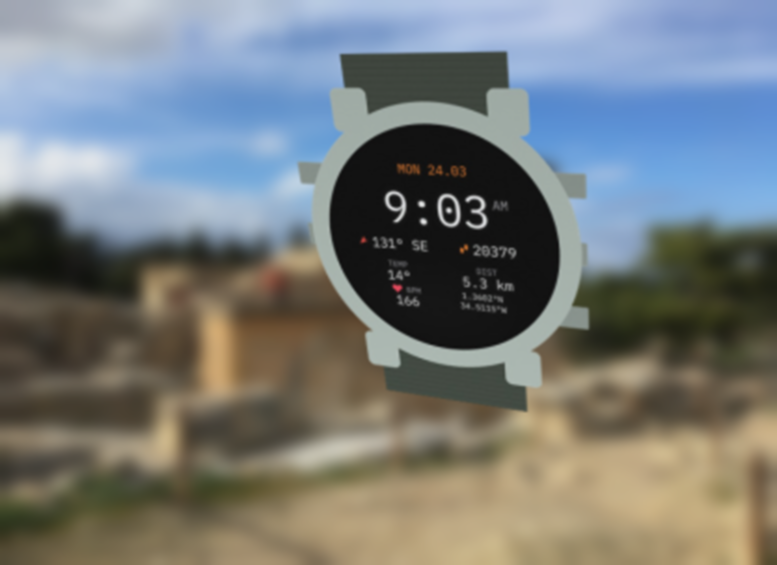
9h03
